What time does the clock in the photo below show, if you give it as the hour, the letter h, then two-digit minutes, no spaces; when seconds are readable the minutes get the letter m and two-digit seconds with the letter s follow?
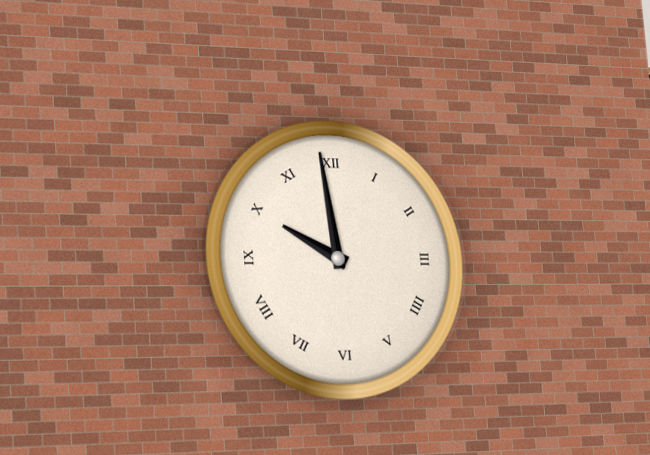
9h59
